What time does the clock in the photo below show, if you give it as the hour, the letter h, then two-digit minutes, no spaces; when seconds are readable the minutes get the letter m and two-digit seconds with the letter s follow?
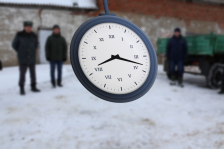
8h18
